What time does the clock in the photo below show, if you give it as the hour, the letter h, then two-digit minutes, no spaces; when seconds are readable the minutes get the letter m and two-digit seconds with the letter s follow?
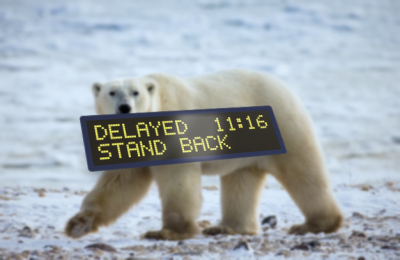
11h16
